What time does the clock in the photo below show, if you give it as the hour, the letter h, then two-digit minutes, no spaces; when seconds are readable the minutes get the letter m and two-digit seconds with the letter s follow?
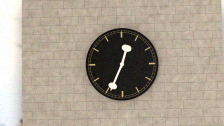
12h34
